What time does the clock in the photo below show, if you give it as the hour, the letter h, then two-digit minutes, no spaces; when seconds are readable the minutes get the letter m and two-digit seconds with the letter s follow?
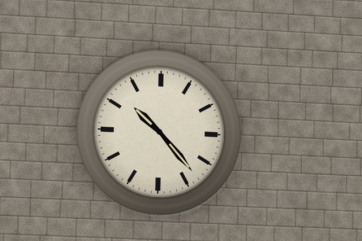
10h23
